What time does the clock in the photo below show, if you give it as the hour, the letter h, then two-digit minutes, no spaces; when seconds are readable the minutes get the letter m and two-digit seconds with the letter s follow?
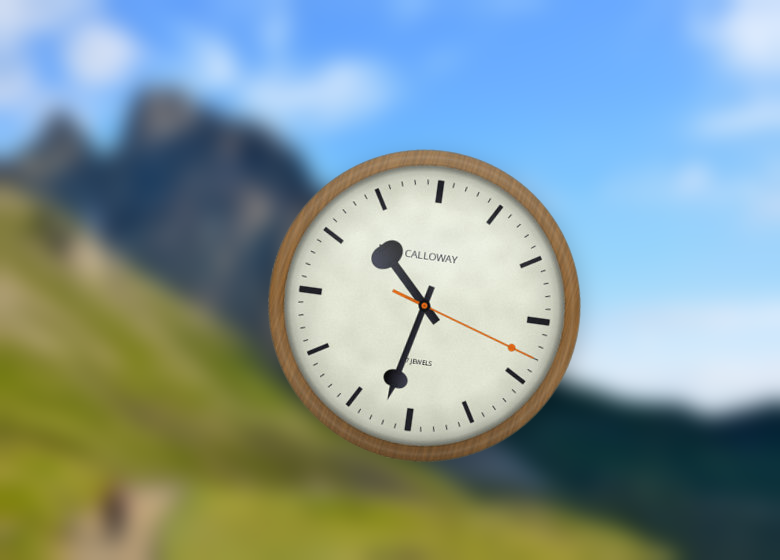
10h32m18s
